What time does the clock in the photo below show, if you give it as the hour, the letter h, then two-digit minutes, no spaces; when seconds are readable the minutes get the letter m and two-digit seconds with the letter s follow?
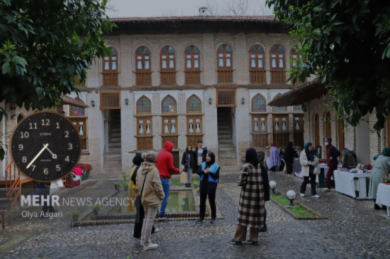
4h37
